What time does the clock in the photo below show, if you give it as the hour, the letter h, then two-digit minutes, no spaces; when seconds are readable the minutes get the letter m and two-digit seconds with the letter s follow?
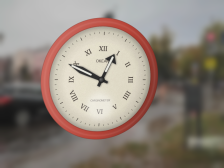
12h49
